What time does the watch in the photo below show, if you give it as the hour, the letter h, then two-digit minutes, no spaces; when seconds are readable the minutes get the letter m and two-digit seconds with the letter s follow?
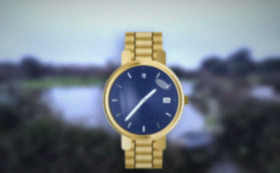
1h37
